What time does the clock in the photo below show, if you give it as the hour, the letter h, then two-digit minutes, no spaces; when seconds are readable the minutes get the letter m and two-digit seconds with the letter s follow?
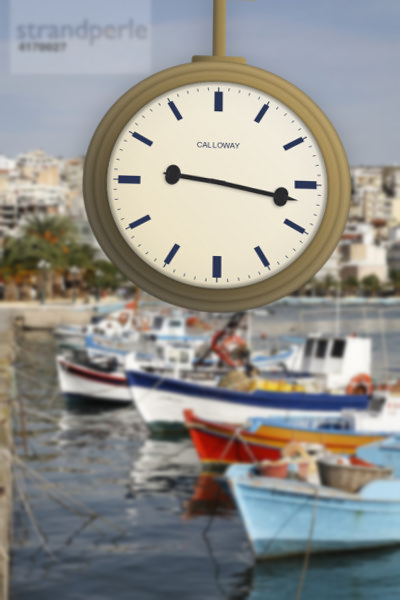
9h17
